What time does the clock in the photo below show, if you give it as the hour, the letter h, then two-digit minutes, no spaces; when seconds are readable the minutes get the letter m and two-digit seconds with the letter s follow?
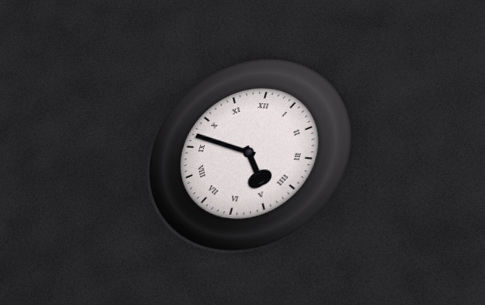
4h47
